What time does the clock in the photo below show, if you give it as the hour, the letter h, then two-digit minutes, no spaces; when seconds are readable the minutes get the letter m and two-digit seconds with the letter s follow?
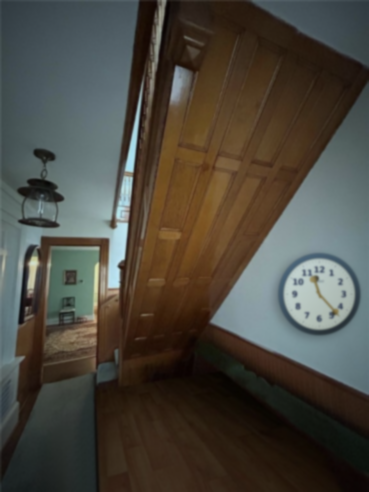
11h23
